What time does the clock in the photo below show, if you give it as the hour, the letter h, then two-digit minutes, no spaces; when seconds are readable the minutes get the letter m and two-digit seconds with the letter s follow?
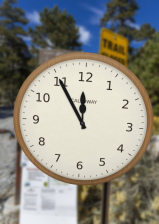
11h55
